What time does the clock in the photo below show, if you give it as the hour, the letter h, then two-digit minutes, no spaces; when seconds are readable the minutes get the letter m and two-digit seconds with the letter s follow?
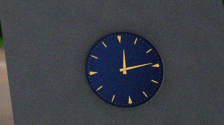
12h14
